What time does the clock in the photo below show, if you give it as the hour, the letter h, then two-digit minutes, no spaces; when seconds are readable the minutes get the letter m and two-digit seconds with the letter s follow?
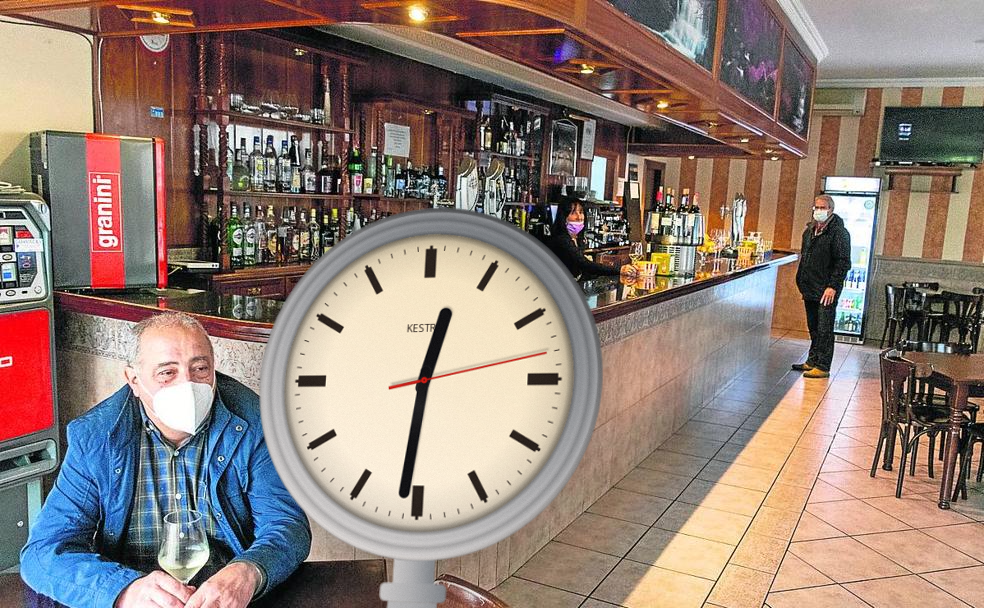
12h31m13s
